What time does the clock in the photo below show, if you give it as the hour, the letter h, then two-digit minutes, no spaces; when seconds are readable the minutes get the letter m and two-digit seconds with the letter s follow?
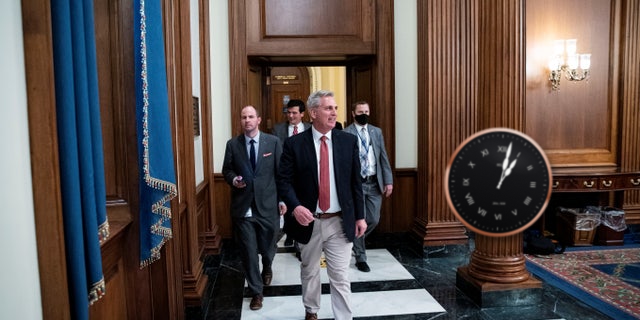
1h02
